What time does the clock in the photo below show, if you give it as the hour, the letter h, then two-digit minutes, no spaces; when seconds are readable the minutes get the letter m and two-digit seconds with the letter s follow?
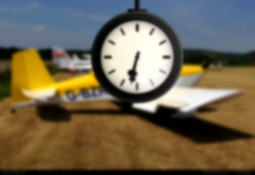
6h32
